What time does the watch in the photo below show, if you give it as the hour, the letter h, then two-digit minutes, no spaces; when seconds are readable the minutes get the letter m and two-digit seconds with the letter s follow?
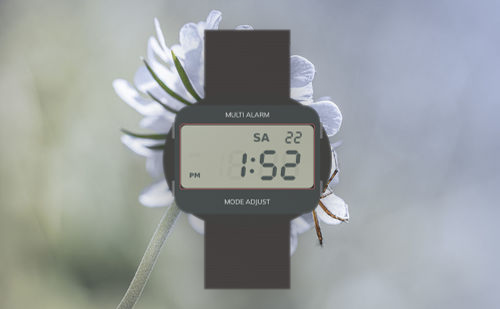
1h52
